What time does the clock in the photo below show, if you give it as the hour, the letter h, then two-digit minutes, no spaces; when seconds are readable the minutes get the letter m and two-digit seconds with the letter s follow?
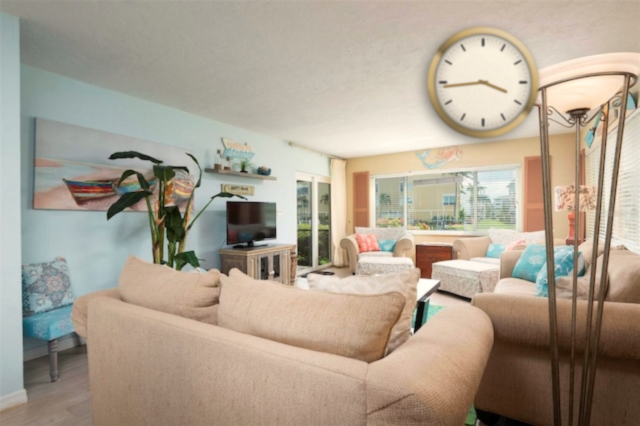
3h44
